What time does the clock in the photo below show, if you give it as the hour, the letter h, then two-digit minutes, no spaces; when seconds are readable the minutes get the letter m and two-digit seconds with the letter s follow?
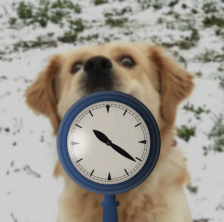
10h21
